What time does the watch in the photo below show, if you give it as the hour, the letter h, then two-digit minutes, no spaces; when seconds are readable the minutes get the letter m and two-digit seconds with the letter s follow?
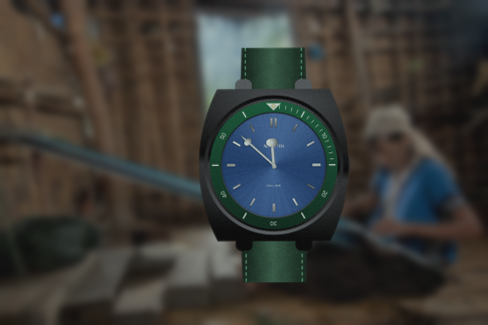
11h52
